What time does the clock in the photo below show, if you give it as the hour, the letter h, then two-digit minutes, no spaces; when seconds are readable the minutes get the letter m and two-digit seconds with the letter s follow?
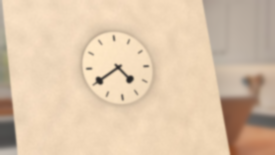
4h40
